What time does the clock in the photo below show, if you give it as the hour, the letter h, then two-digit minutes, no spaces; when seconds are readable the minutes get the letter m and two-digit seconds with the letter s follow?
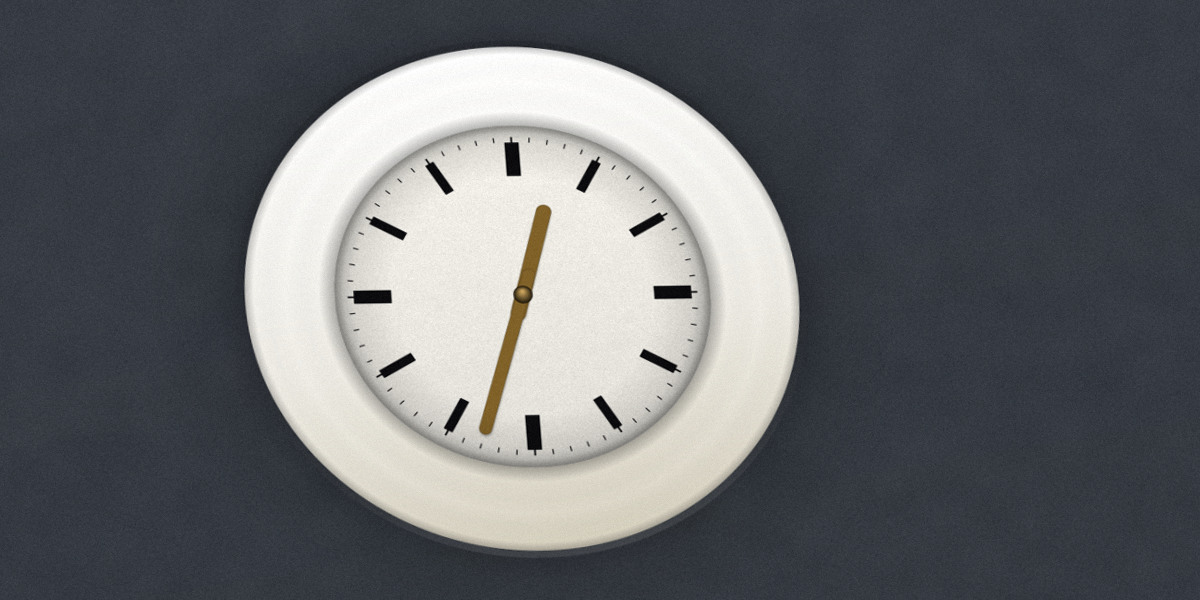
12h33
